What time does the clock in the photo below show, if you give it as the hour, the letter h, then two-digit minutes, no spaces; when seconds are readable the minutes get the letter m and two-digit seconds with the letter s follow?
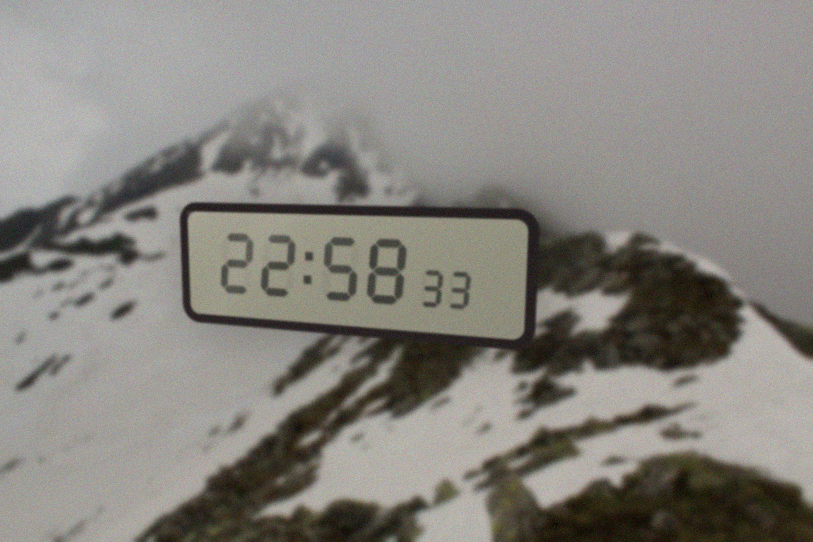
22h58m33s
